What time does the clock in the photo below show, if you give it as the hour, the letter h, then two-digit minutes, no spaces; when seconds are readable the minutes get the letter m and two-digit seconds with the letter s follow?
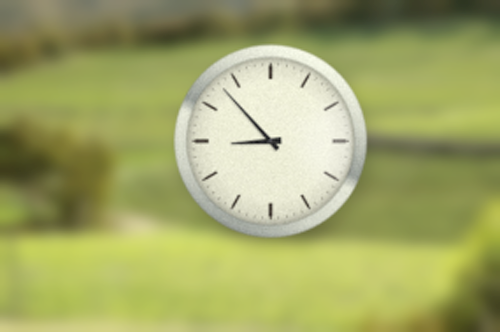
8h53
